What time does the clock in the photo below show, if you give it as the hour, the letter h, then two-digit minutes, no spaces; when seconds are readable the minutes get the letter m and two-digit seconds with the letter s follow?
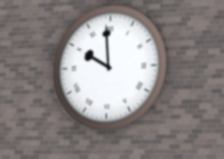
9h59
